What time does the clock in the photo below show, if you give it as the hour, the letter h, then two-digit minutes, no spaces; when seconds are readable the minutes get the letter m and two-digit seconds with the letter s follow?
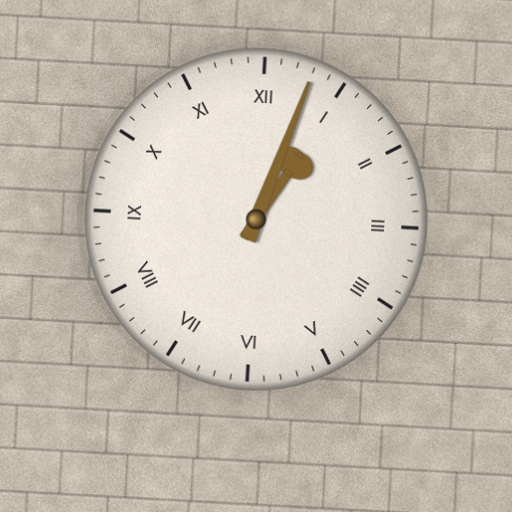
1h03
